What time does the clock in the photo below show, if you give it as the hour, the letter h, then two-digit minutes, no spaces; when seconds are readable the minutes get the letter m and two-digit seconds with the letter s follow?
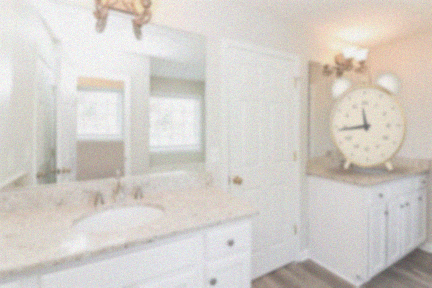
11h44
